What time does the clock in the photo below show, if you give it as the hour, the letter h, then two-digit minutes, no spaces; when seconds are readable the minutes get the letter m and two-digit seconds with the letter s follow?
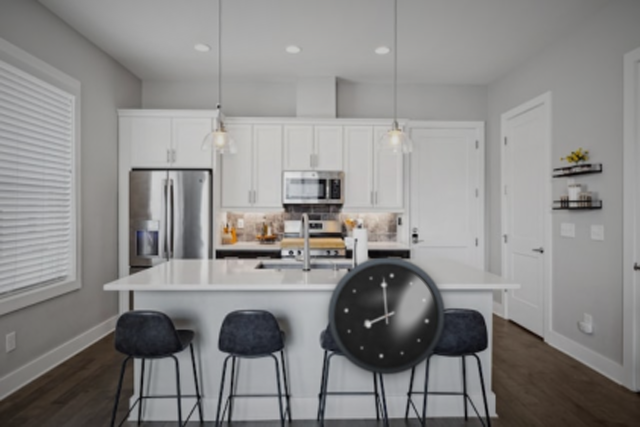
7h58
